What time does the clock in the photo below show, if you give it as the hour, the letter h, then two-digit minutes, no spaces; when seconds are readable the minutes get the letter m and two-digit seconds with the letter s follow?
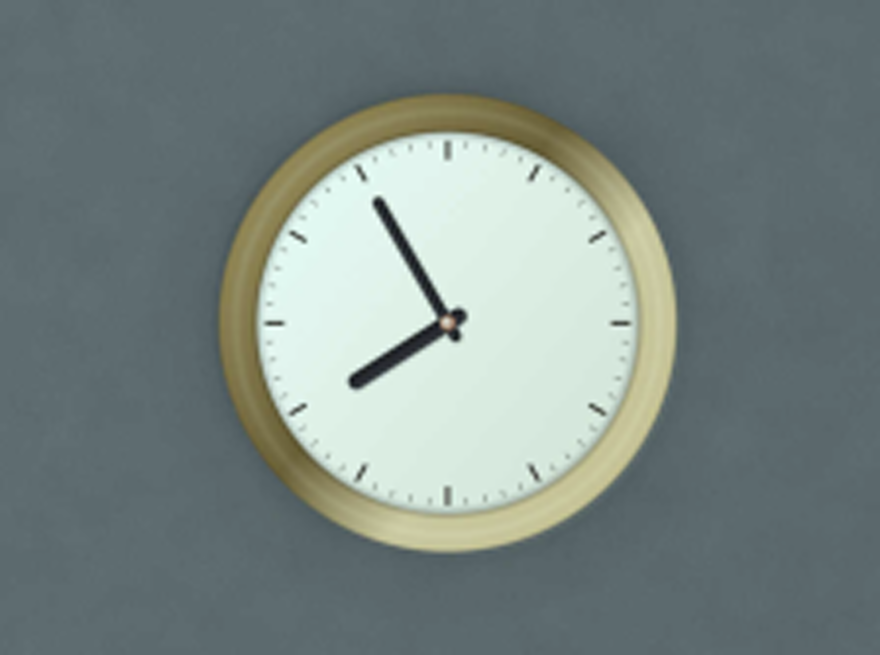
7h55
